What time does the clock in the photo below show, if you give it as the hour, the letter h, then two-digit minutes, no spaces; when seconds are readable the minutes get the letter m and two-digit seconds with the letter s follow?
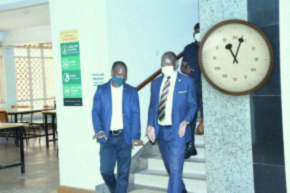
11h03
